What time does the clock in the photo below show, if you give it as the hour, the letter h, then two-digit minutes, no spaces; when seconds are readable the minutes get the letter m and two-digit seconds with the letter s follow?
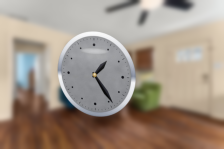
1h24
